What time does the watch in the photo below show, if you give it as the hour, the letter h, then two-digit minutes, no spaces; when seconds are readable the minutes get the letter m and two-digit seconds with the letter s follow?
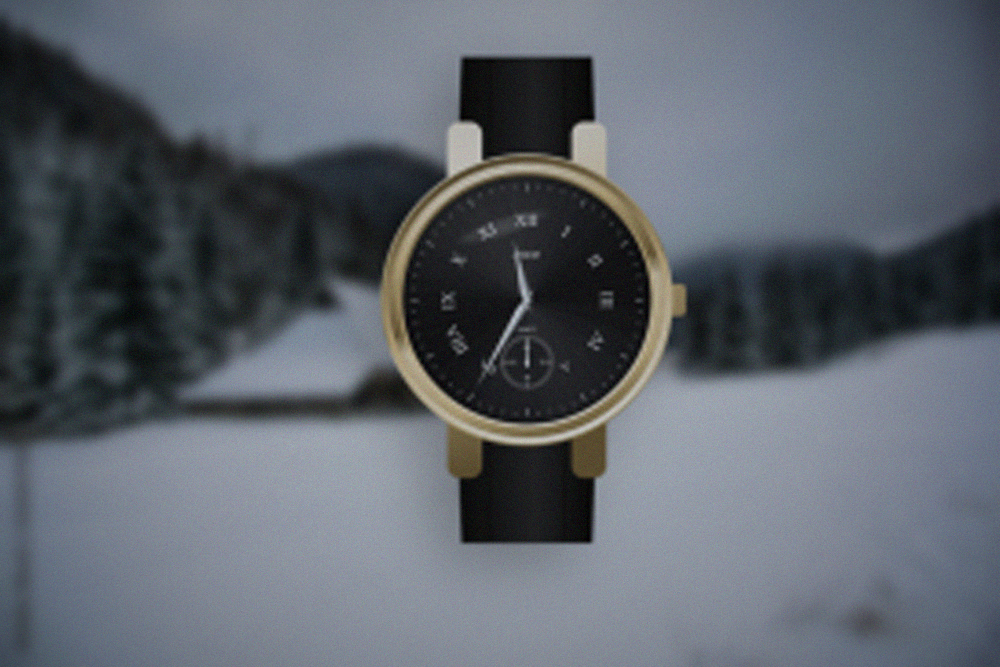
11h35
